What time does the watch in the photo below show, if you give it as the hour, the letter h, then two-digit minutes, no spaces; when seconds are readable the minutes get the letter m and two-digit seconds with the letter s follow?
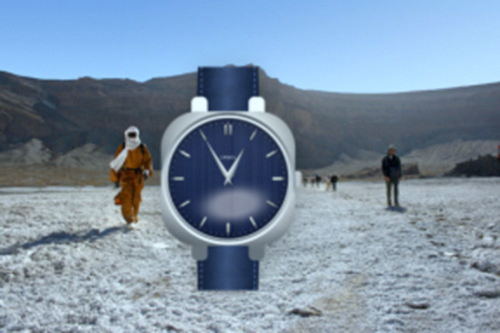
12h55
